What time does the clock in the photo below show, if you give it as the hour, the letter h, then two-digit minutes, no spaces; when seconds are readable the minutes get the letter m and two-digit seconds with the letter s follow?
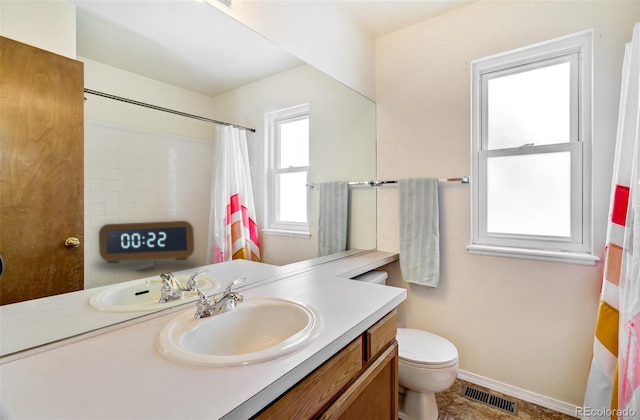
0h22
